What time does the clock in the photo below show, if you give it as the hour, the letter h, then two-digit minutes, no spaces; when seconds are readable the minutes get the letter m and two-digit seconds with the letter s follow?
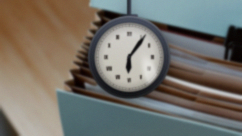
6h06
